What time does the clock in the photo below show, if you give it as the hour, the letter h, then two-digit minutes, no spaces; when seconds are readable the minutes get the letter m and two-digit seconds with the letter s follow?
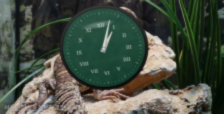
1h03
